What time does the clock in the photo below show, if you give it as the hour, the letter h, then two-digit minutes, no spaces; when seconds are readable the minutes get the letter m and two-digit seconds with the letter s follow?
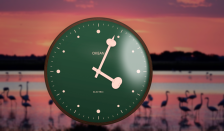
4h04
